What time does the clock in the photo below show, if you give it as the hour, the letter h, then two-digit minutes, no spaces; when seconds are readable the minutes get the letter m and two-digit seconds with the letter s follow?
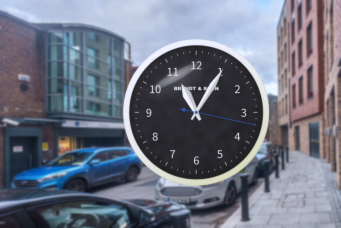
11h05m17s
